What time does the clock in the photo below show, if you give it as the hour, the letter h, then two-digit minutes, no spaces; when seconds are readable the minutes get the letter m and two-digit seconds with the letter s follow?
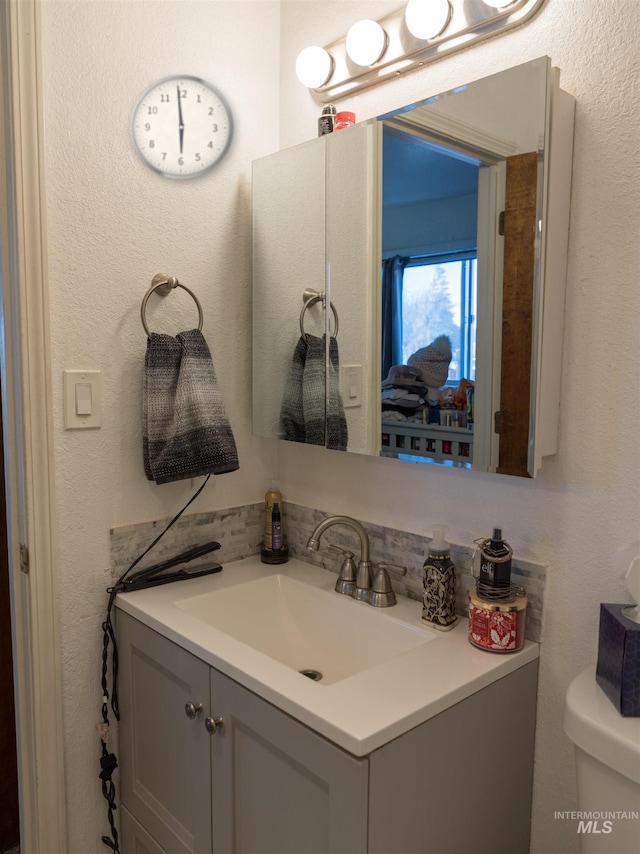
5h59
